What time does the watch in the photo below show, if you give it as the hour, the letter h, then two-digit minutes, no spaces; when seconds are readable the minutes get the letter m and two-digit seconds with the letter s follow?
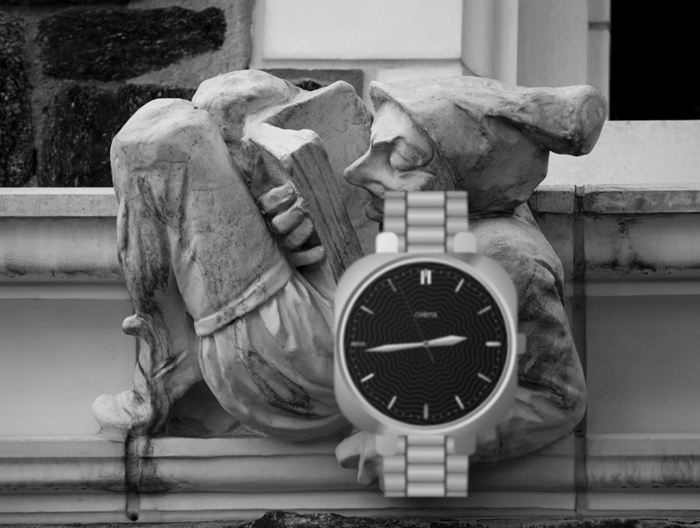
2h43m56s
